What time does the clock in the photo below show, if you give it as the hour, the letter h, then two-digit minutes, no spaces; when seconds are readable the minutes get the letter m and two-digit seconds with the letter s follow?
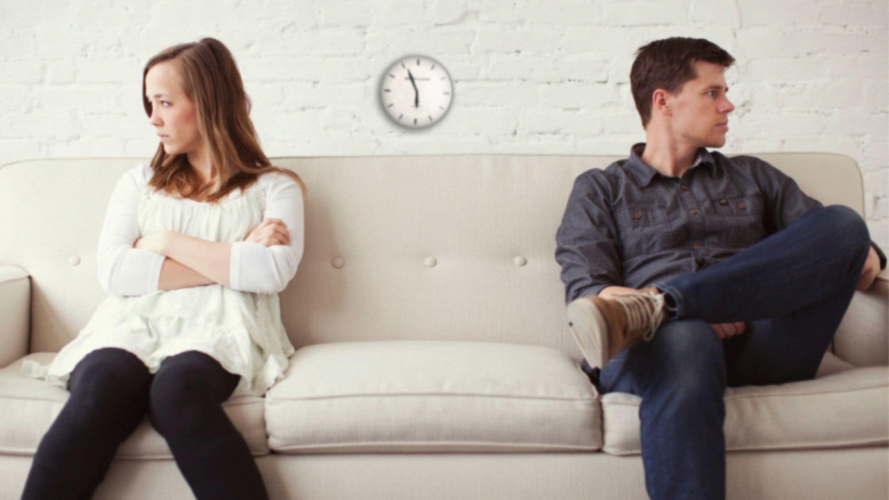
5h56
